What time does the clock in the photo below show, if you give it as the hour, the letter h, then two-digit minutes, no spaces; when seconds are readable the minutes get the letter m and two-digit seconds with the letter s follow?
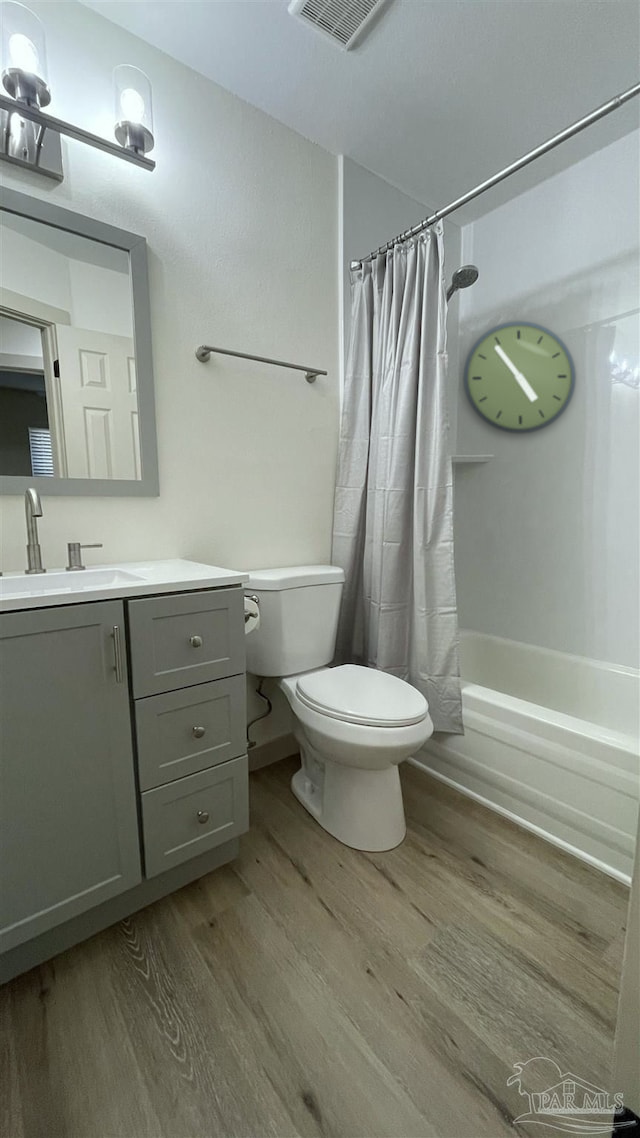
4h54
